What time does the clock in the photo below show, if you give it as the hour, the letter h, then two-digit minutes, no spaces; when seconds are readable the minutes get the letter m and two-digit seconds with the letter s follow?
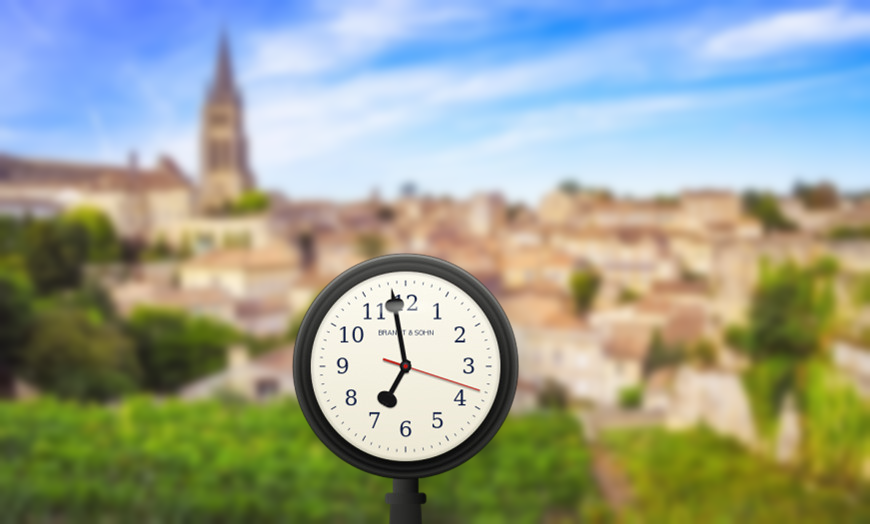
6h58m18s
